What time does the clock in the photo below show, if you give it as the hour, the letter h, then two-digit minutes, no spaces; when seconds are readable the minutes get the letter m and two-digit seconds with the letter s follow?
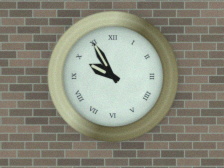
9h55
